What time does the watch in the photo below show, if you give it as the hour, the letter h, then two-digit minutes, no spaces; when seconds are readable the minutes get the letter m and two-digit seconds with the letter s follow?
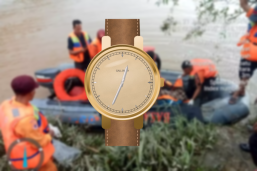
12h34
